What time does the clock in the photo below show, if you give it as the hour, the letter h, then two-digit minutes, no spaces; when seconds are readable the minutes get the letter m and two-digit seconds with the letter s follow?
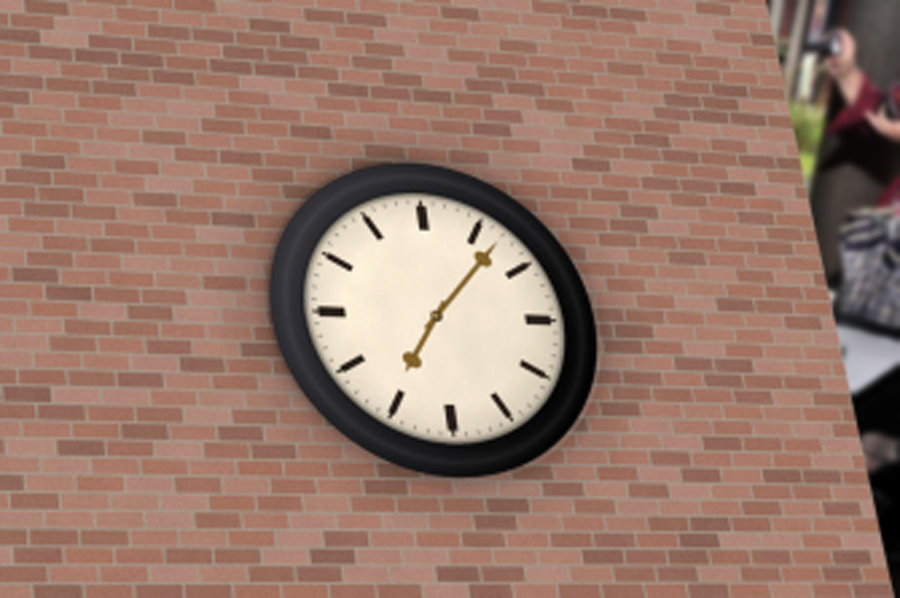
7h07
